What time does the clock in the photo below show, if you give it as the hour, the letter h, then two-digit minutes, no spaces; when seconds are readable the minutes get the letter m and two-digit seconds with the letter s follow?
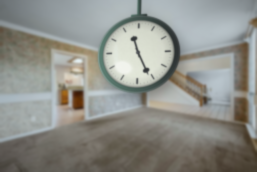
11h26
